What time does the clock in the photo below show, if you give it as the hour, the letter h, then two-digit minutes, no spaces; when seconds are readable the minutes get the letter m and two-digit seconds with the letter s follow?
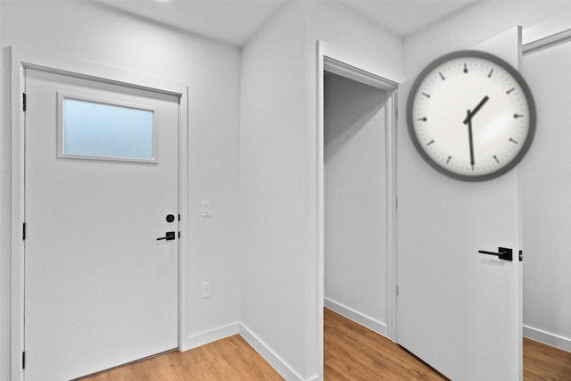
1h30
